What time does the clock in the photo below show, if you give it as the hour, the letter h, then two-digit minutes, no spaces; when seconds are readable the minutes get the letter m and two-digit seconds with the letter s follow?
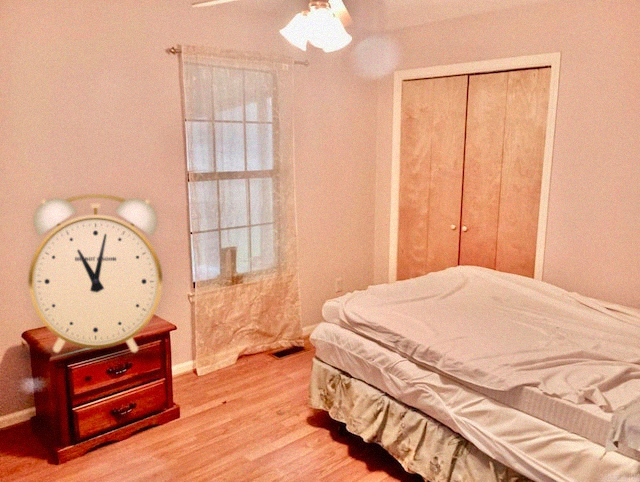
11h02
